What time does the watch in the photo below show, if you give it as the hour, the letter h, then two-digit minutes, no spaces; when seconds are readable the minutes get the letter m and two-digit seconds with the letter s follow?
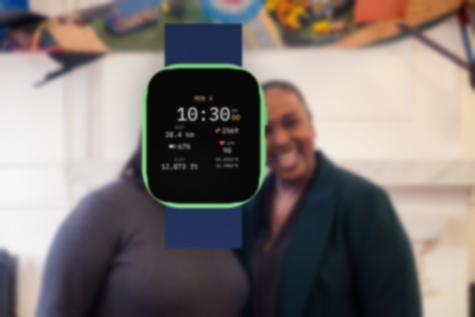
10h30
